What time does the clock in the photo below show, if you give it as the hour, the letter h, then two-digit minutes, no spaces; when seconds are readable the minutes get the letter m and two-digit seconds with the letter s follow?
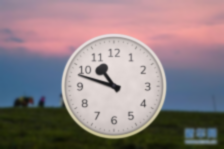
10h48
